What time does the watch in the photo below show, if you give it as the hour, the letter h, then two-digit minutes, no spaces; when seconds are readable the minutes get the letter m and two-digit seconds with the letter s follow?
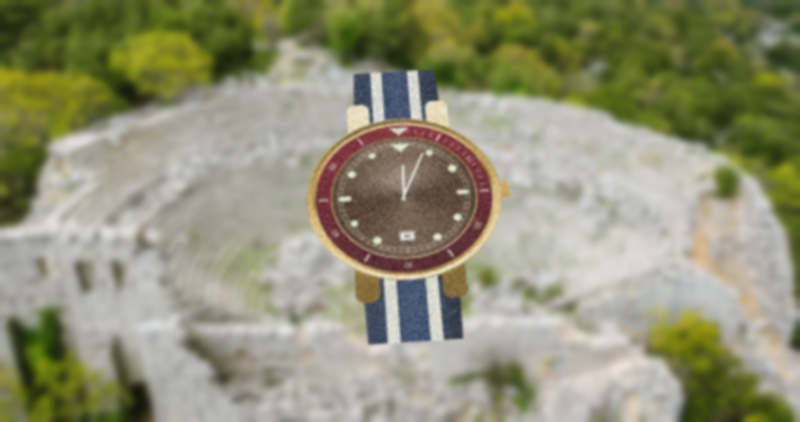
12h04
